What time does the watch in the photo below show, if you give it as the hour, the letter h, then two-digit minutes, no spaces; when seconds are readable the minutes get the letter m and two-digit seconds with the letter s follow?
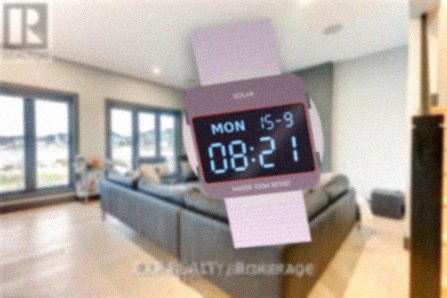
8h21
